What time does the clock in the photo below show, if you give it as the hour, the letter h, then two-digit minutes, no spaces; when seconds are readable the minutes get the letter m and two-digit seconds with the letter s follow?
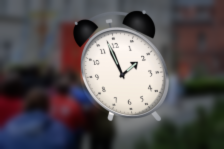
1h58
